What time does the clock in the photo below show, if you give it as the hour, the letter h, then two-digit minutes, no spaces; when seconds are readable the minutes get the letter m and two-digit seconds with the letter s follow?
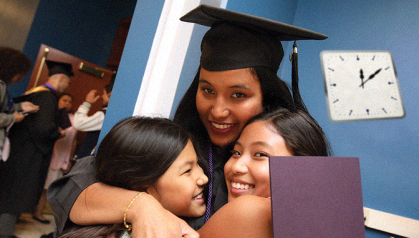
12h09
